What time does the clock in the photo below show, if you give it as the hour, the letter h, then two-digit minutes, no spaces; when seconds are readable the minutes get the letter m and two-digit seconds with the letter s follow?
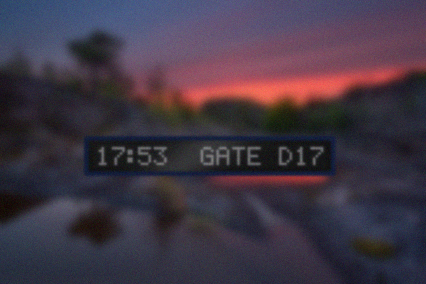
17h53
